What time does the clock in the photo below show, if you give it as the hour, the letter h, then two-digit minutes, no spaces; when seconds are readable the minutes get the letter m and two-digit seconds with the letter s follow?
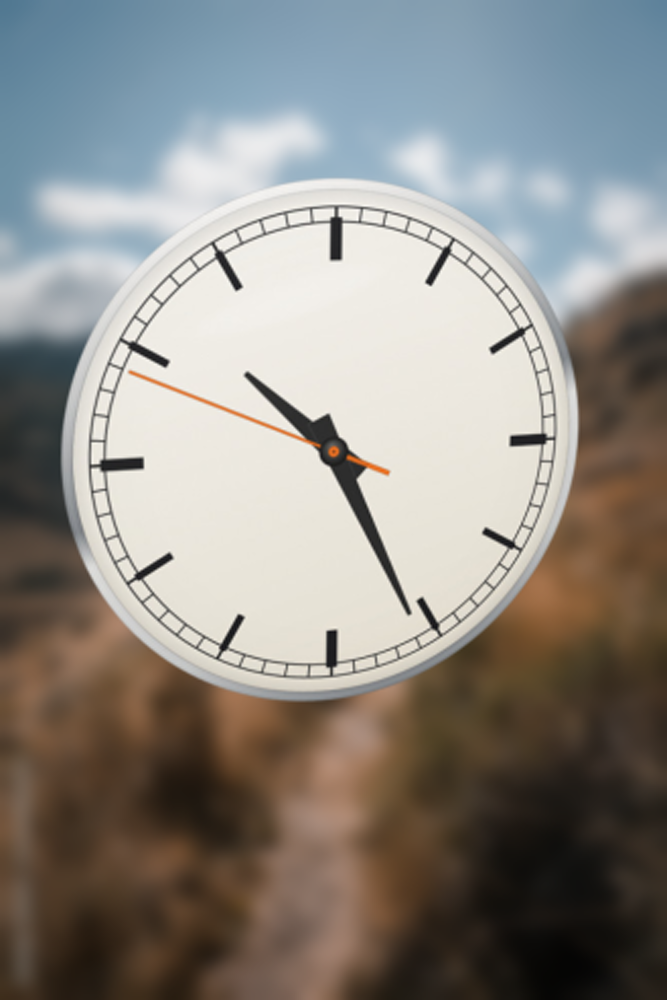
10h25m49s
